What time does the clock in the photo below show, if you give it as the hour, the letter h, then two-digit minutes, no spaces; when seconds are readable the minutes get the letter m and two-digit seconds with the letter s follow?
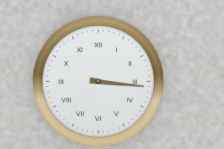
3h16
